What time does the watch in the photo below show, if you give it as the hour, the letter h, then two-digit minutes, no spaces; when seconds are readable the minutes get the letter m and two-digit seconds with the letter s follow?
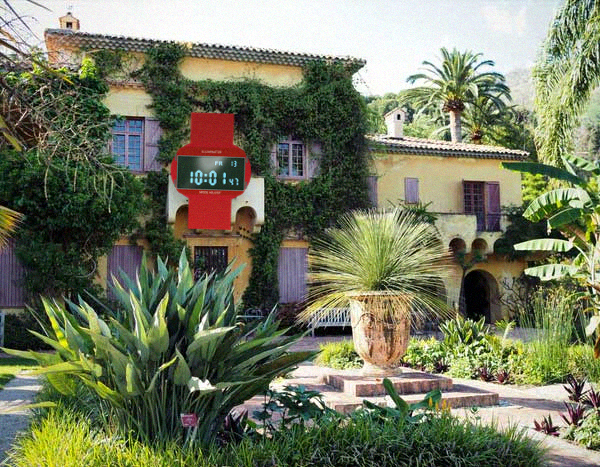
10h01m47s
